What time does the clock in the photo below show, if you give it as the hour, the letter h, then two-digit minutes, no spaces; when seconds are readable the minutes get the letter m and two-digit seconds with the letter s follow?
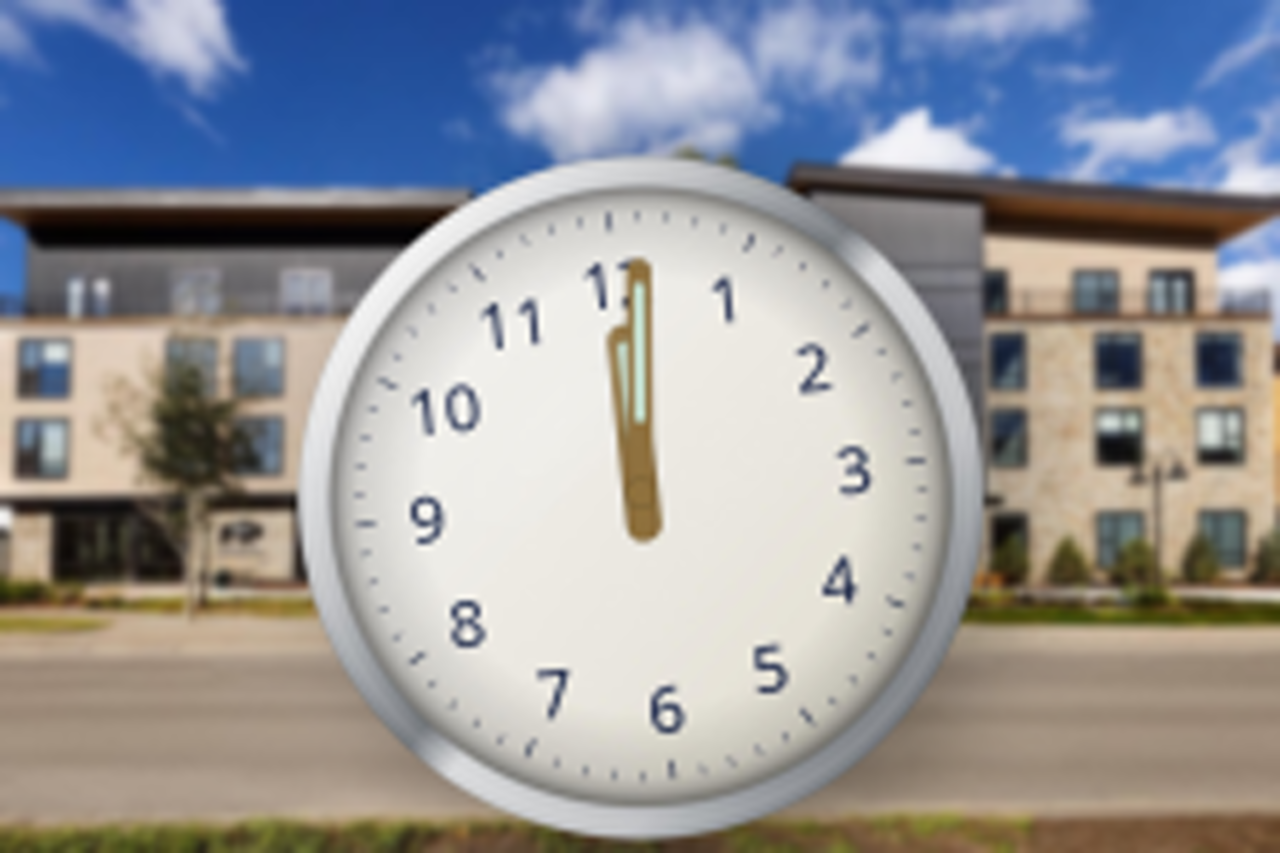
12h01
